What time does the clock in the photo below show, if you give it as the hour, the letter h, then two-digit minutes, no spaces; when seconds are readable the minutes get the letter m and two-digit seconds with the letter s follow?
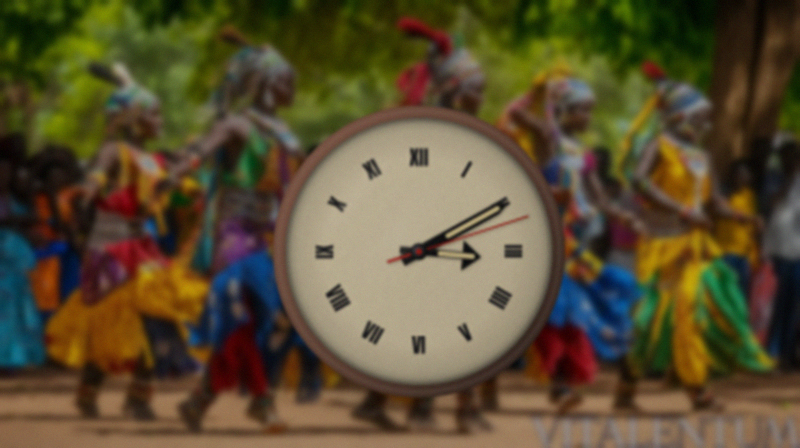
3h10m12s
